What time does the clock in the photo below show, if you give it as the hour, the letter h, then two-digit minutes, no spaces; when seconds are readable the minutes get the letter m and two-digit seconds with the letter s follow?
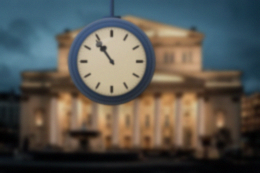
10h54
